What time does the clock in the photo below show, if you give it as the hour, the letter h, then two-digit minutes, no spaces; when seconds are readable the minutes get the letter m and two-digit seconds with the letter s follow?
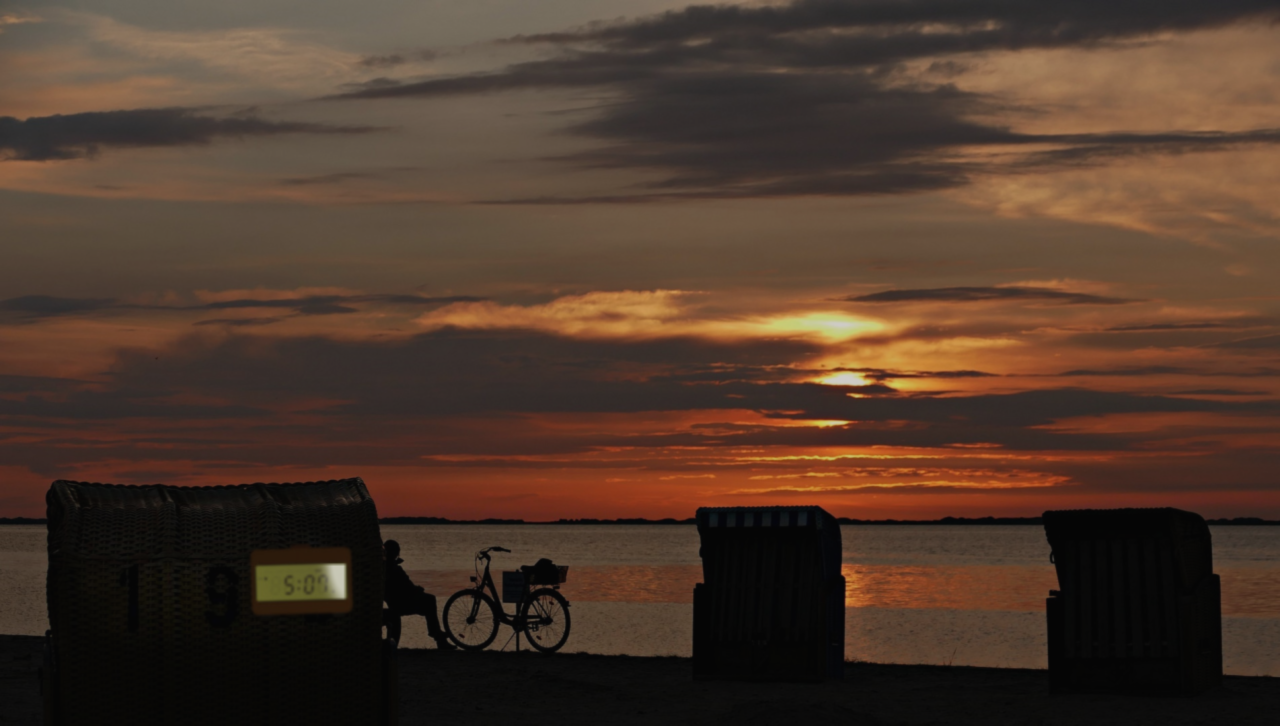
5h07
